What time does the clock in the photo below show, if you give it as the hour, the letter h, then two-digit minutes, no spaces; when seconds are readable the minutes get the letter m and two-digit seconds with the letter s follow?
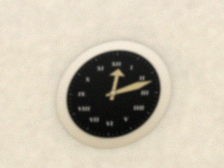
12h12
